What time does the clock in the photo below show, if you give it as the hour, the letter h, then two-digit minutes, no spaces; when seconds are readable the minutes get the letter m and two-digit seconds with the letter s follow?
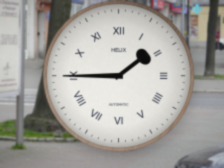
1h45
